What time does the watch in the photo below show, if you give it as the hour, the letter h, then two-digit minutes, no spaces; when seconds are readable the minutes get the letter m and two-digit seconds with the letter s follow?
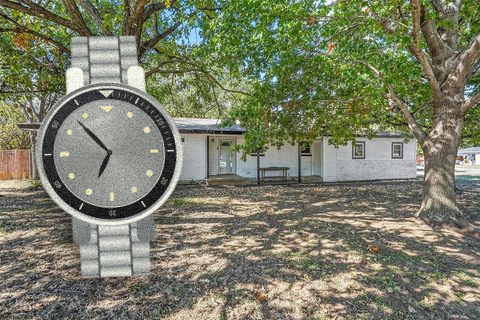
6h53
